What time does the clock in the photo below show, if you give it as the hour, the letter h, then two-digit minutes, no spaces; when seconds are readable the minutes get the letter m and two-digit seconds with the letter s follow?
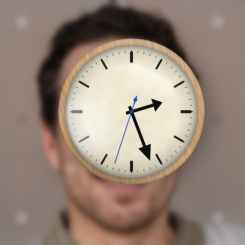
2h26m33s
